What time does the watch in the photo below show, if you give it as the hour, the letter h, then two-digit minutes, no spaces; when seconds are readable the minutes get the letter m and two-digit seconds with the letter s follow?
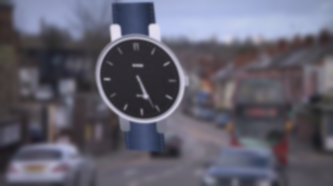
5h26
